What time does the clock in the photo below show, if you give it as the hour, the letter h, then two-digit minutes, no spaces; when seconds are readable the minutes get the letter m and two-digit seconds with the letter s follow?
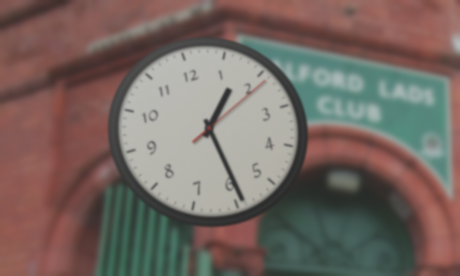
1h29m11s
